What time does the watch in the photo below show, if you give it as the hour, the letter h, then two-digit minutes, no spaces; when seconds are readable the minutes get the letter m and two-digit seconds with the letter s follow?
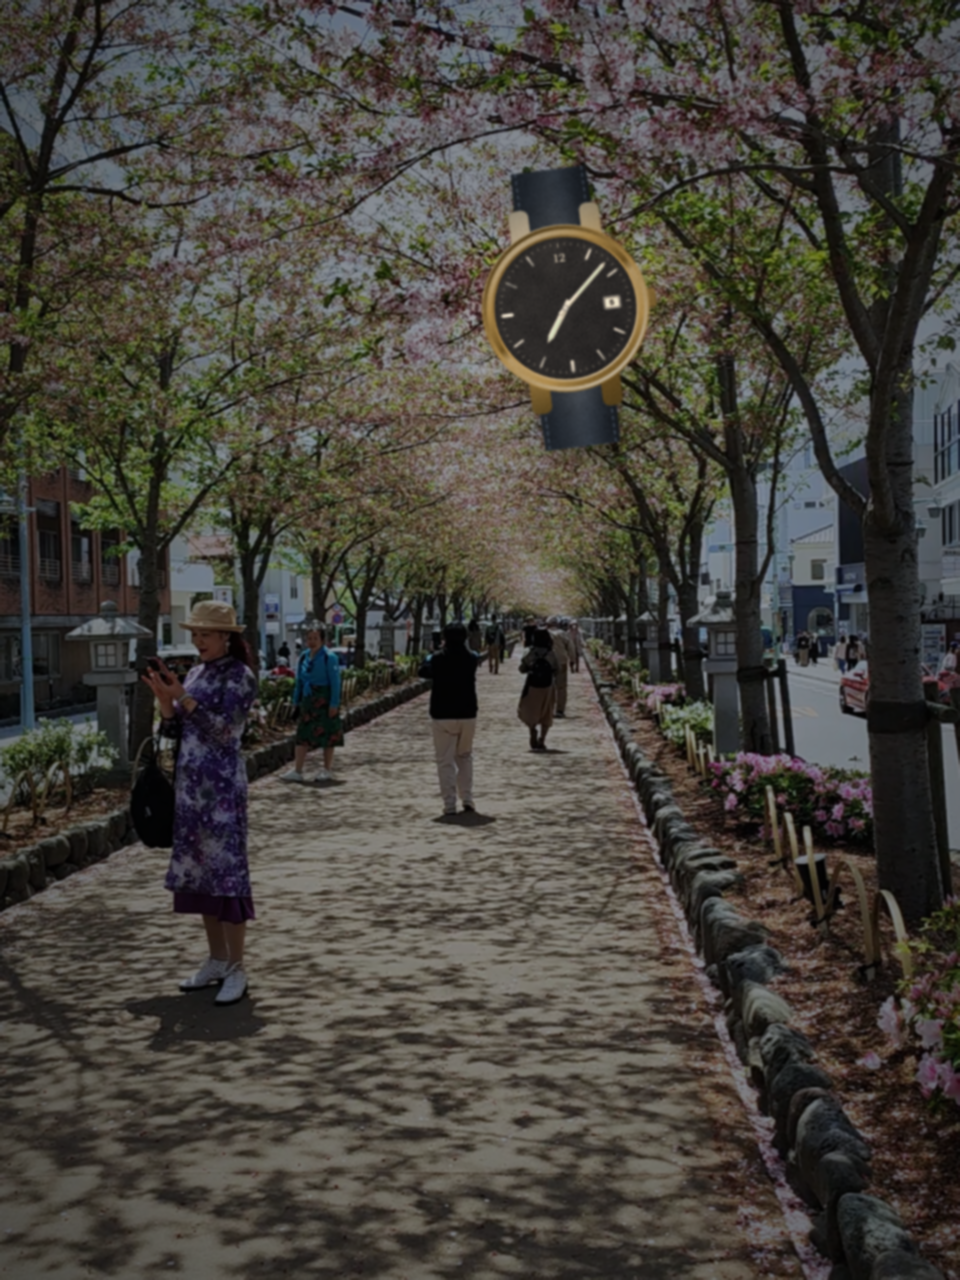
7h08
